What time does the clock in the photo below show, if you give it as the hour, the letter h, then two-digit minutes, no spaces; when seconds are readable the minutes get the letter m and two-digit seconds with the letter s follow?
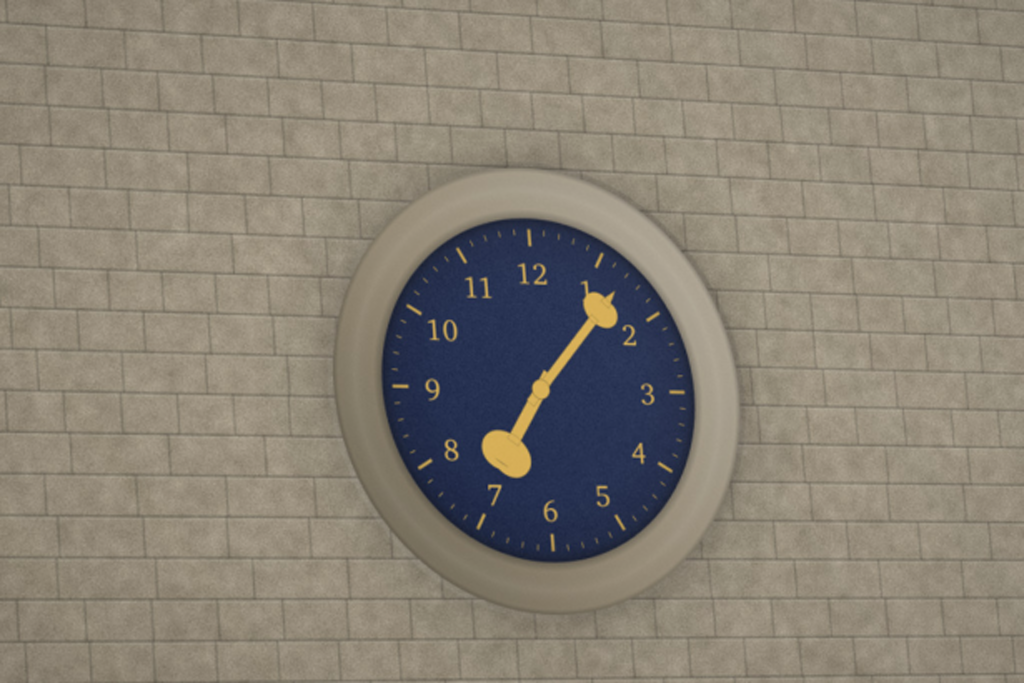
7h07
